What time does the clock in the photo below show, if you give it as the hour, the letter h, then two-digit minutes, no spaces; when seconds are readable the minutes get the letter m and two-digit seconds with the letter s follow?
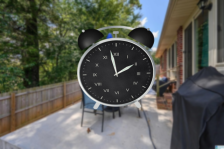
1h58
